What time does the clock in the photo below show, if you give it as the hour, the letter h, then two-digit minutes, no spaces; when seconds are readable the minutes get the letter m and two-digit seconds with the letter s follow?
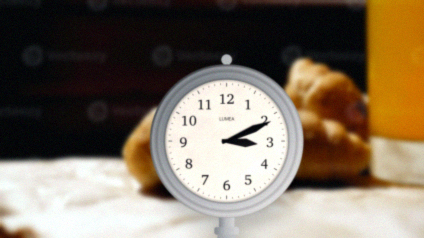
3h11
